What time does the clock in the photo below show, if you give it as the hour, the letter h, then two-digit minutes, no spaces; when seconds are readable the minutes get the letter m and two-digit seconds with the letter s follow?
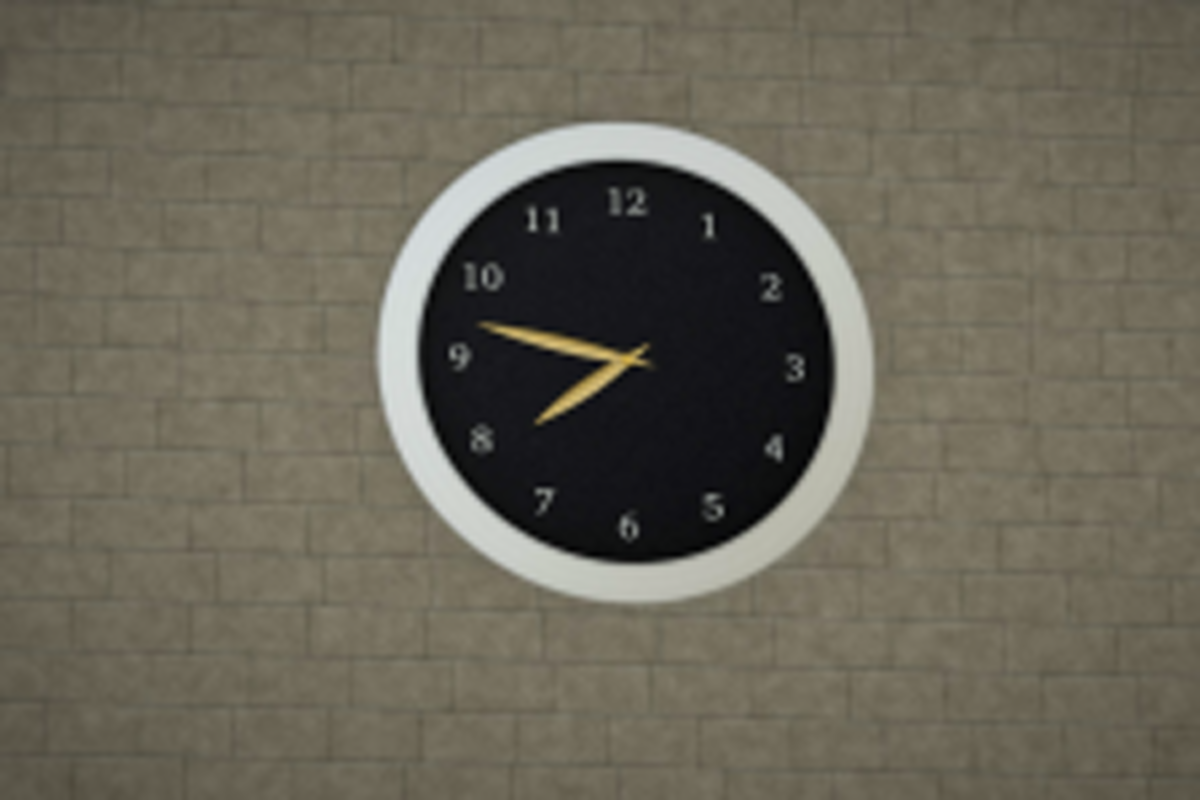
7h47
